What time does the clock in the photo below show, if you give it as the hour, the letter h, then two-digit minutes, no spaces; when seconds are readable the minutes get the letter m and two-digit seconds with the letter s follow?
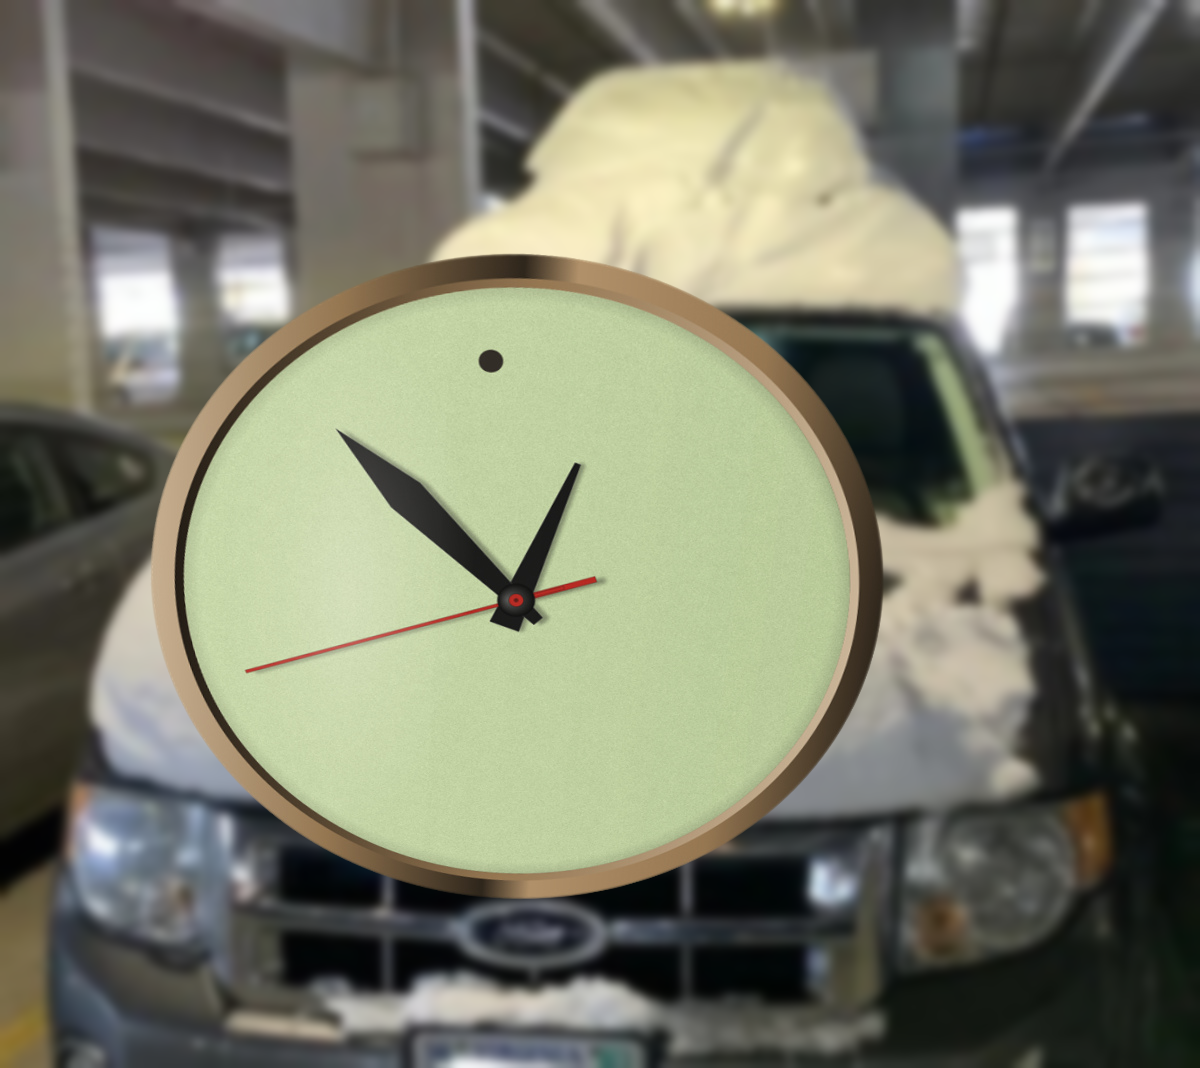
12h53m43s
